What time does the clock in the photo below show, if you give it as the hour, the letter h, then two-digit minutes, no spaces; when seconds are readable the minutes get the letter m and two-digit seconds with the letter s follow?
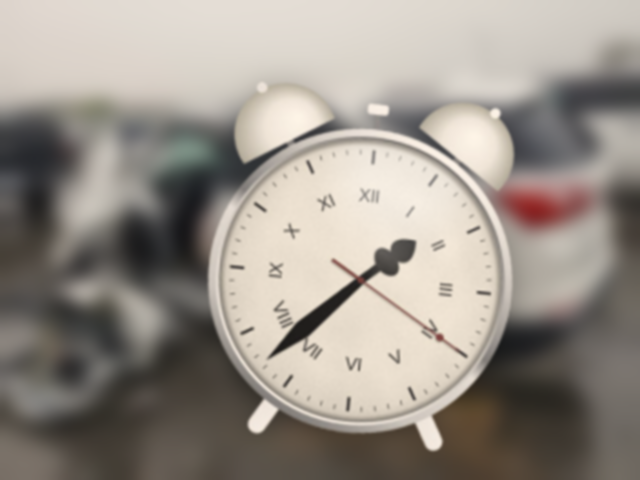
1h37m20s
